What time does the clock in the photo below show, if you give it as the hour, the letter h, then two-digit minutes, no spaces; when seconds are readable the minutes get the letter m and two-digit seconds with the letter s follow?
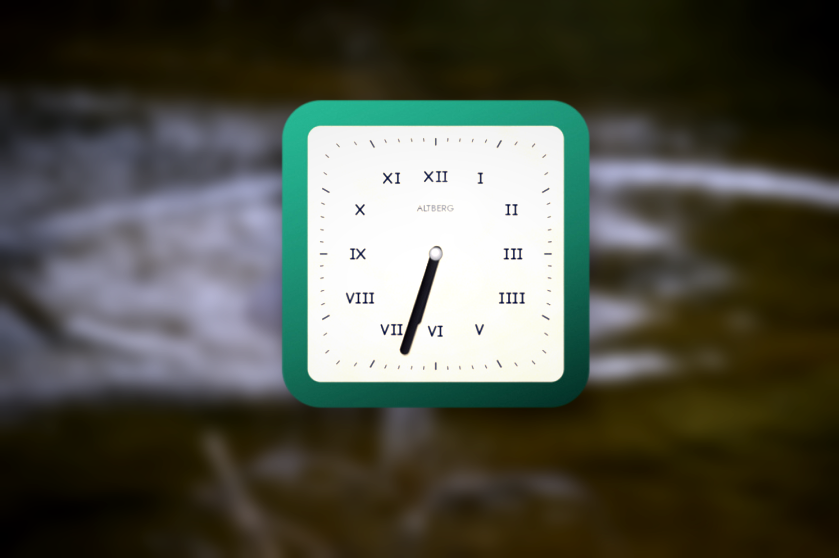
6h33
